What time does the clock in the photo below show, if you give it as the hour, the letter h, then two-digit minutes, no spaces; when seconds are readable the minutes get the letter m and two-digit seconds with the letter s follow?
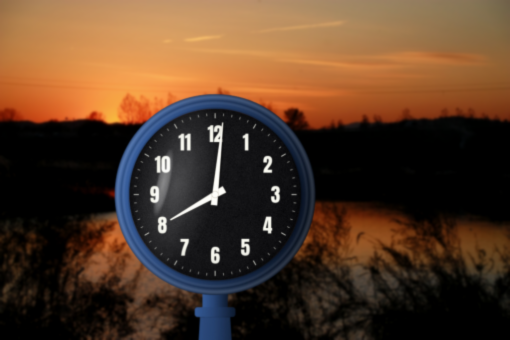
8h01
